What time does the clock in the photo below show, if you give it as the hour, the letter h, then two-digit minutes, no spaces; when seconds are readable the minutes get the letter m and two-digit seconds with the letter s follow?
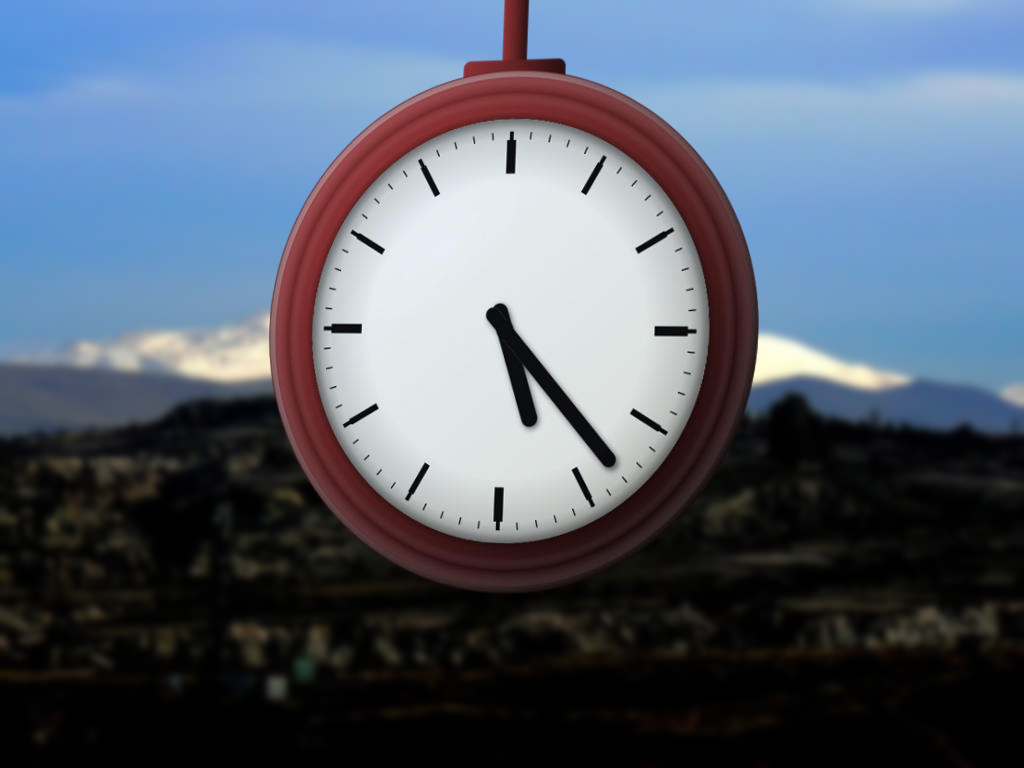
5h23
